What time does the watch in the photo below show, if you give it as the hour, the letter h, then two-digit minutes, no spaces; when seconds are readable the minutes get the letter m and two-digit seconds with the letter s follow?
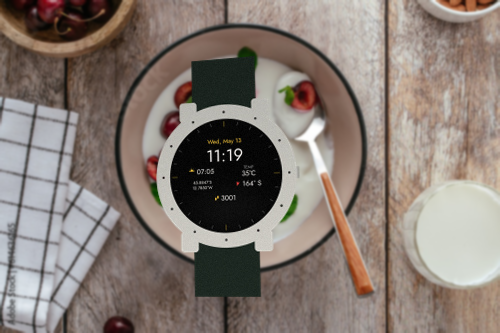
11h19
